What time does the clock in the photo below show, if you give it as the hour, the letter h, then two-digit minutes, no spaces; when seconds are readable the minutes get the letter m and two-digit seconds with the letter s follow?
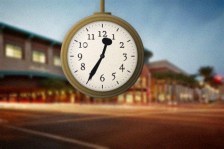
12h35
